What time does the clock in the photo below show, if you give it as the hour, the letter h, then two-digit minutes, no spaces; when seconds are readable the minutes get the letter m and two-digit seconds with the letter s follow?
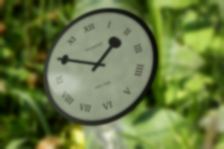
1h50
